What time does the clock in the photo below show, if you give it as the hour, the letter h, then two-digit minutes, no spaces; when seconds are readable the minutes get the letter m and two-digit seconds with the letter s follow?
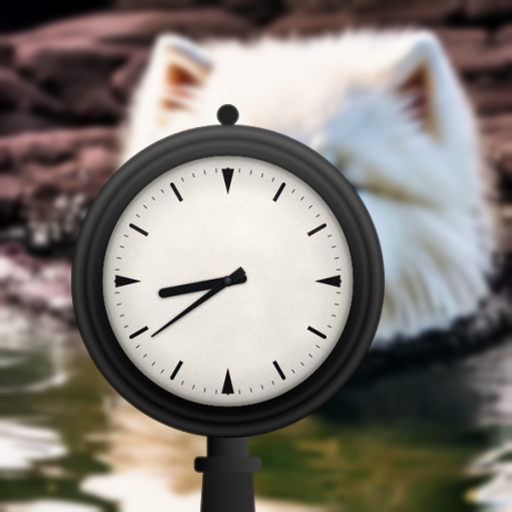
8h39
